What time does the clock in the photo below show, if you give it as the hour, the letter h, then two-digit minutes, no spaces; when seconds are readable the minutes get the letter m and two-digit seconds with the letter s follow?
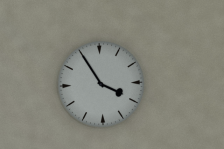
3h55
